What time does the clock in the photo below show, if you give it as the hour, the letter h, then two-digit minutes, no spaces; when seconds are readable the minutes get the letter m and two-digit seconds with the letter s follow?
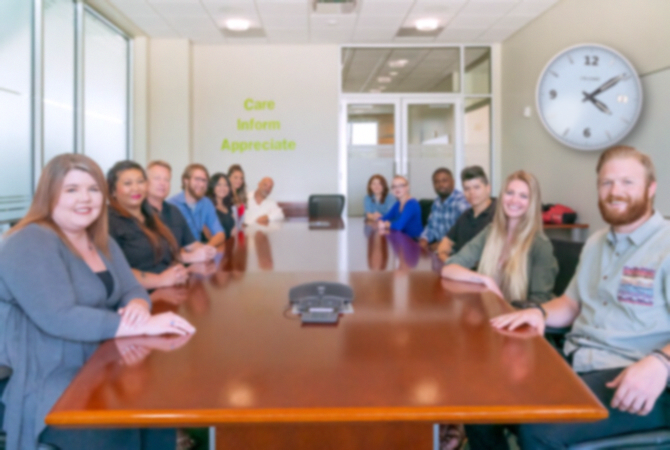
4h09
